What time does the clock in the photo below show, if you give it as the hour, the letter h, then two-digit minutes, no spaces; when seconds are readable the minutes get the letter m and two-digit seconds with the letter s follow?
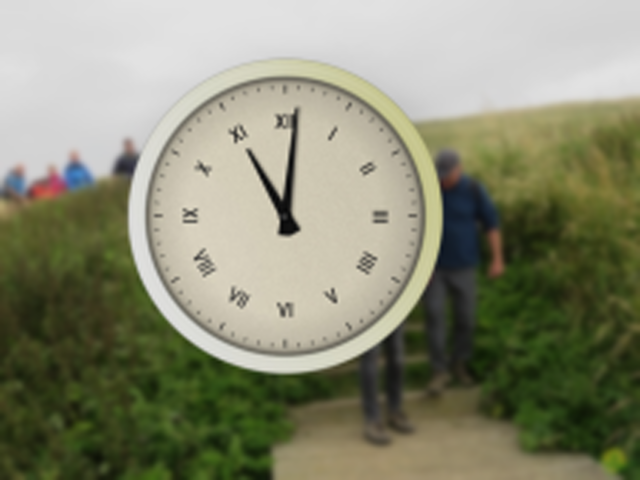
11h01
